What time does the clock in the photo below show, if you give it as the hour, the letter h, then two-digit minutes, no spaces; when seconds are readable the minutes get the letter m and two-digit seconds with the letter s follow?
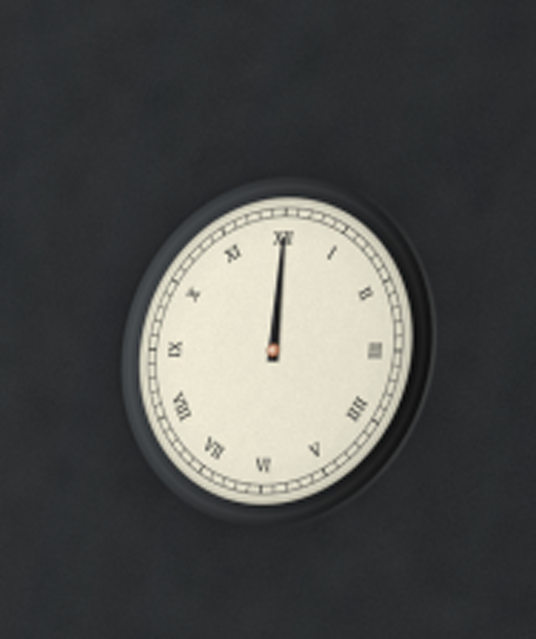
12h00
